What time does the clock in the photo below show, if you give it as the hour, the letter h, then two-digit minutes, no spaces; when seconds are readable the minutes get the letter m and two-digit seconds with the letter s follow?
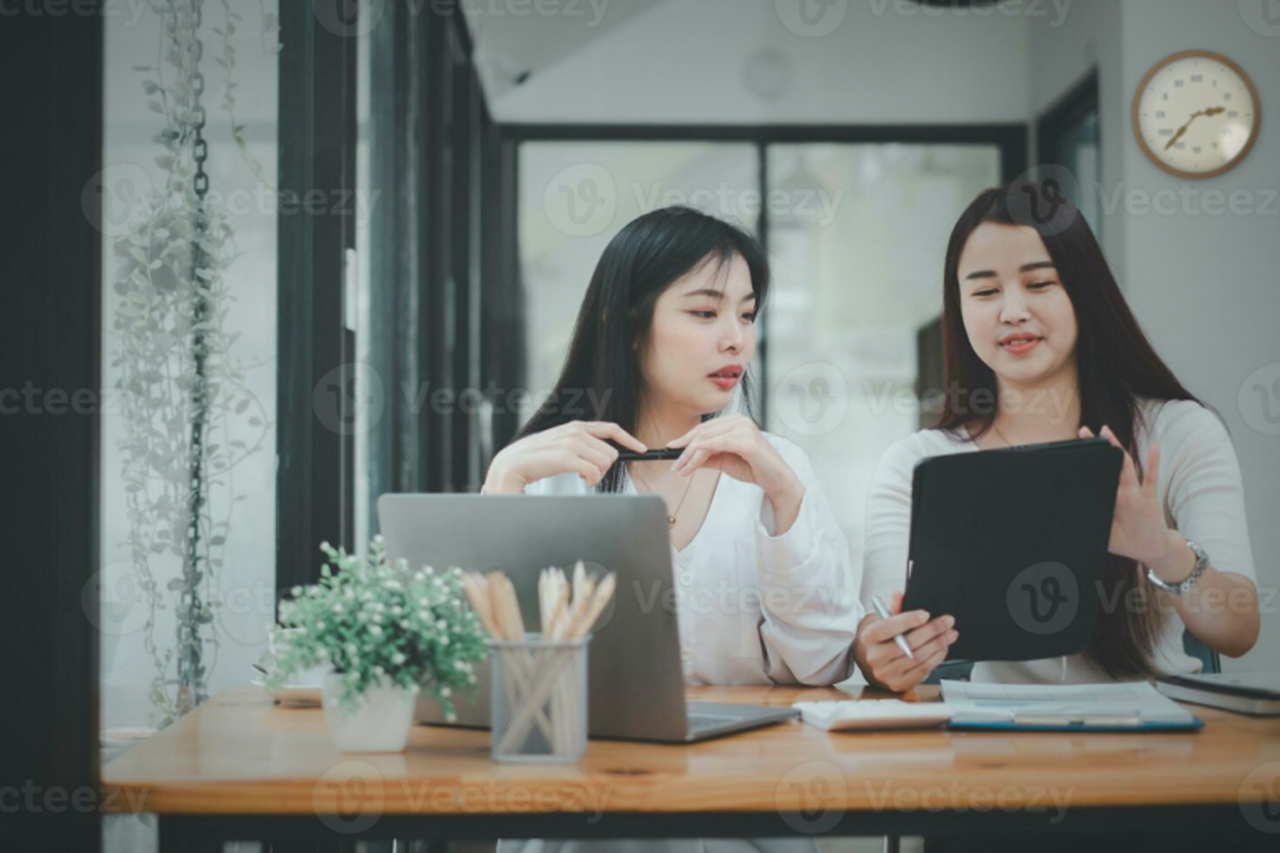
2h37
